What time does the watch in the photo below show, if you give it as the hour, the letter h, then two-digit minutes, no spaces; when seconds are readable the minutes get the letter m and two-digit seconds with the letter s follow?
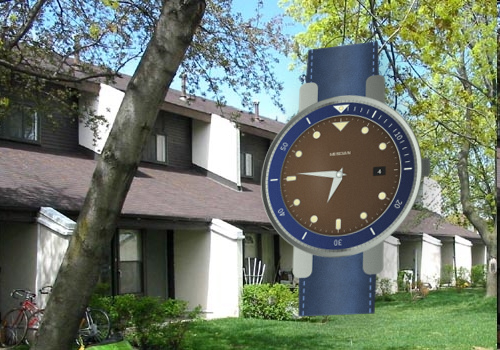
6h46
